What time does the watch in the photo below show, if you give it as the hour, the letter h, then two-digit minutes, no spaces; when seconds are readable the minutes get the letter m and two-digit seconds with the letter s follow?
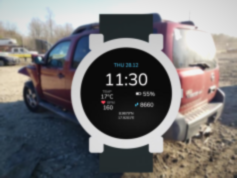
11h30
